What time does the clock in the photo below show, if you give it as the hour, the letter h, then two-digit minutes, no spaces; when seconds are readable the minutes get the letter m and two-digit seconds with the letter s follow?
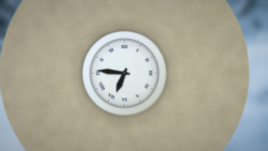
6h46
